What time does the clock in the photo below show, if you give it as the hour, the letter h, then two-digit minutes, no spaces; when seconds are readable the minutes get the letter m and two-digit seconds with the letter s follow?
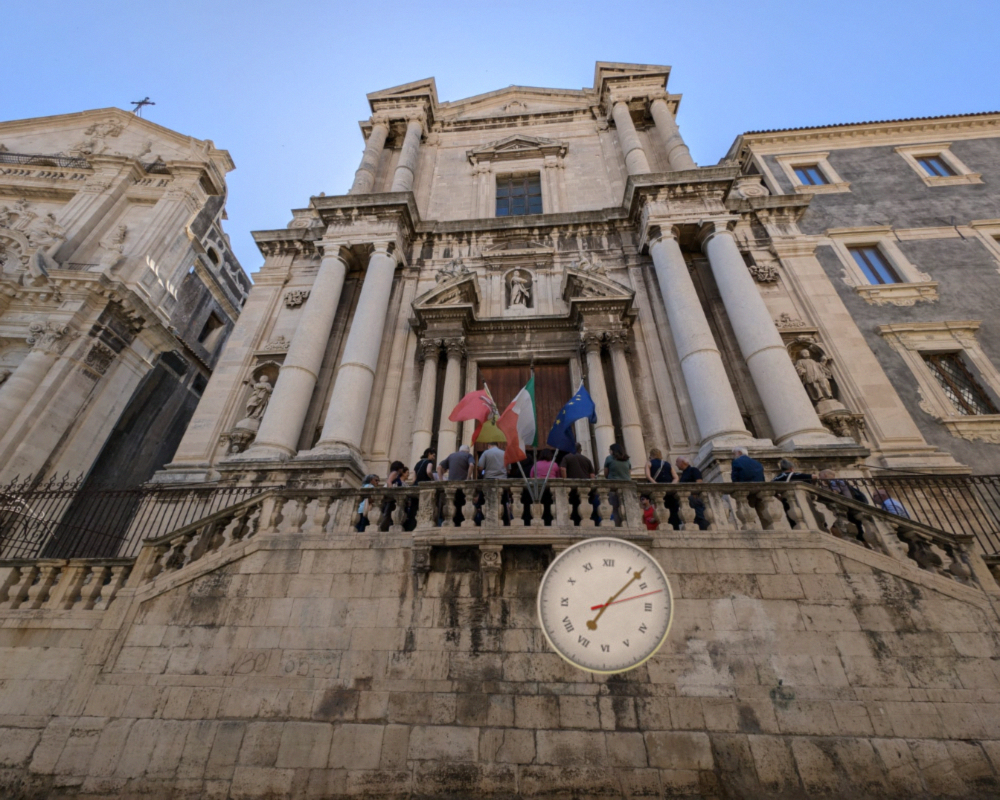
7h07m12s
